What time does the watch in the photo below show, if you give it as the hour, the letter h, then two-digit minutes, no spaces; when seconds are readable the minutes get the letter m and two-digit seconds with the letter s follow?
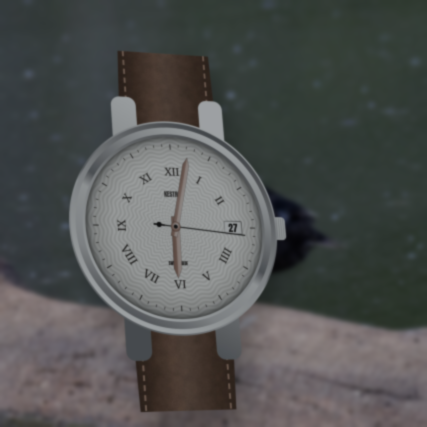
6h02m16s
